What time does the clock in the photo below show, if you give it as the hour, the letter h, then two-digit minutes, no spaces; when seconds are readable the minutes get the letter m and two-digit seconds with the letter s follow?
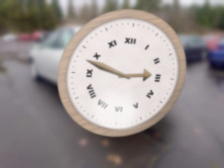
2h48
